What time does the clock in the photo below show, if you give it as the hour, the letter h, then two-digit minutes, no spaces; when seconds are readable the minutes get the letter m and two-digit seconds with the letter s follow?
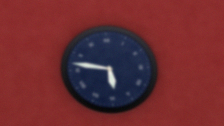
5h47
